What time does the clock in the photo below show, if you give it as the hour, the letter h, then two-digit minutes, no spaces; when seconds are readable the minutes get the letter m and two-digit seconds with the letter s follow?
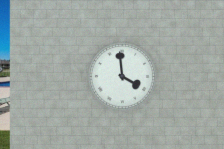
3h59
